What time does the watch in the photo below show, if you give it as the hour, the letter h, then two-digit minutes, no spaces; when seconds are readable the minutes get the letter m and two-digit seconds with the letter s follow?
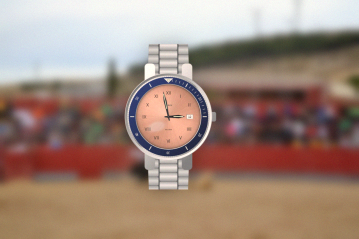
2h58
